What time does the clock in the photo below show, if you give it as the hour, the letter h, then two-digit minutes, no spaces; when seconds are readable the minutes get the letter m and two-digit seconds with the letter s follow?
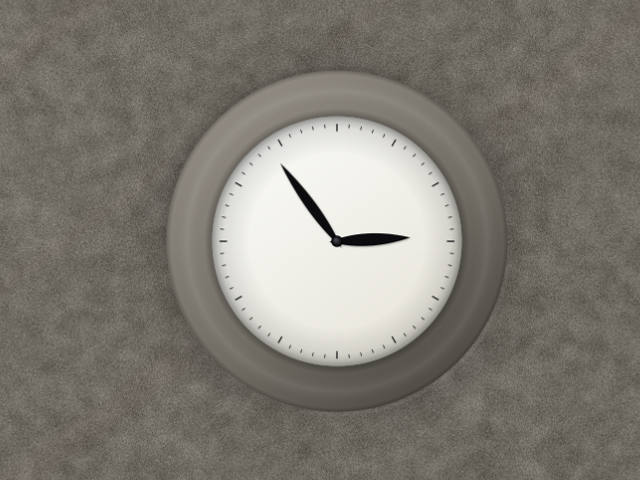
2h54
